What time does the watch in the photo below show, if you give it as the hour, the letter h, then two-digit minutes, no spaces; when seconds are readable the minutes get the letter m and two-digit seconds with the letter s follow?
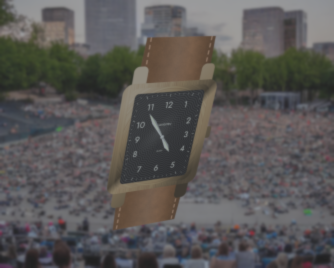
4h54
